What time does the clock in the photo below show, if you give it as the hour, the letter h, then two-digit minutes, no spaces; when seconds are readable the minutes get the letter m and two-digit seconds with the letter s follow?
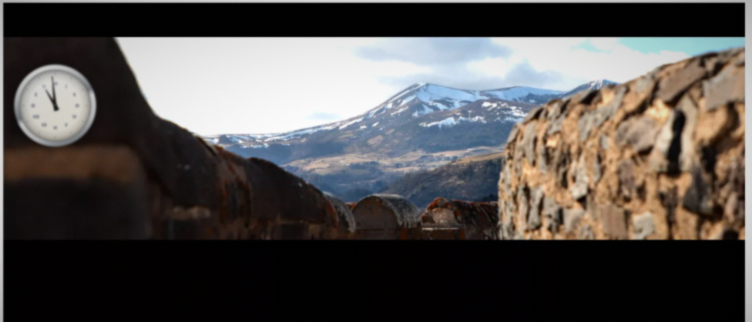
10h59
